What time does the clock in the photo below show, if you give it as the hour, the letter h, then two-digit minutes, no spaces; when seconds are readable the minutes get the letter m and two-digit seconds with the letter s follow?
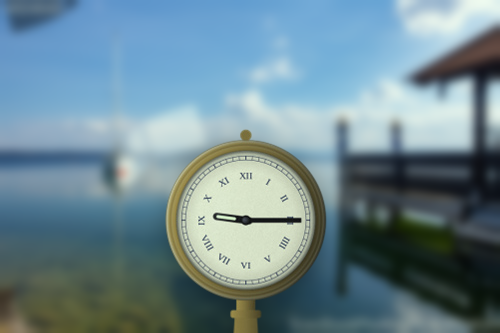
9h15
